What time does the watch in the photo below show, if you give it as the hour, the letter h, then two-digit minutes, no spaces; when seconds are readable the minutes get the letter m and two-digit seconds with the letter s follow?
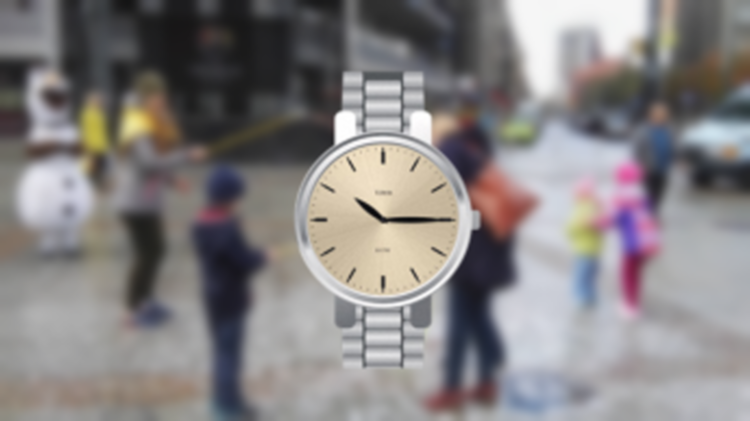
10h15
